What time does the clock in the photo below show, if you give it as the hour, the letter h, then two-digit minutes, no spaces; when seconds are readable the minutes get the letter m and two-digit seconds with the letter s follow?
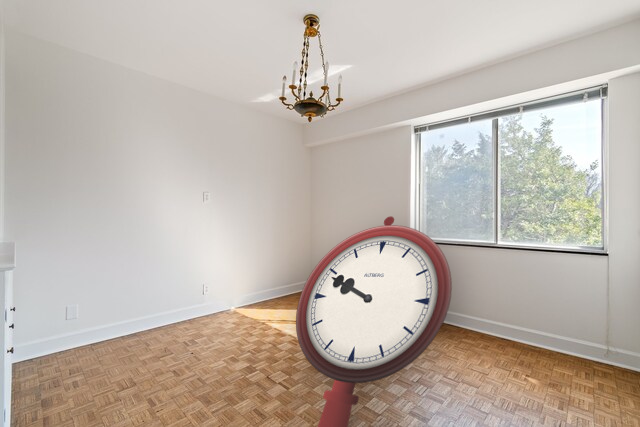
9h49
